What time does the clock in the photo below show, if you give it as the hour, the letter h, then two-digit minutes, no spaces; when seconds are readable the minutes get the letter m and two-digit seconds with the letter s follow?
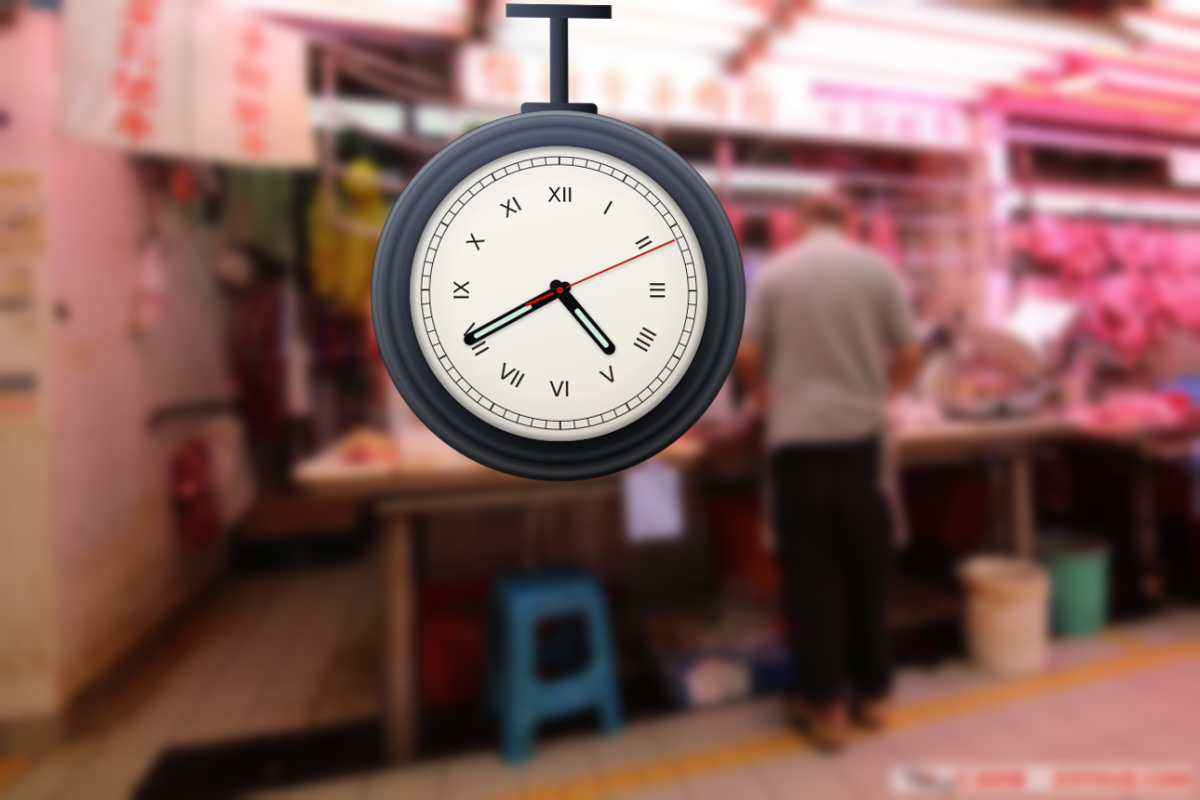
4h40m11s
